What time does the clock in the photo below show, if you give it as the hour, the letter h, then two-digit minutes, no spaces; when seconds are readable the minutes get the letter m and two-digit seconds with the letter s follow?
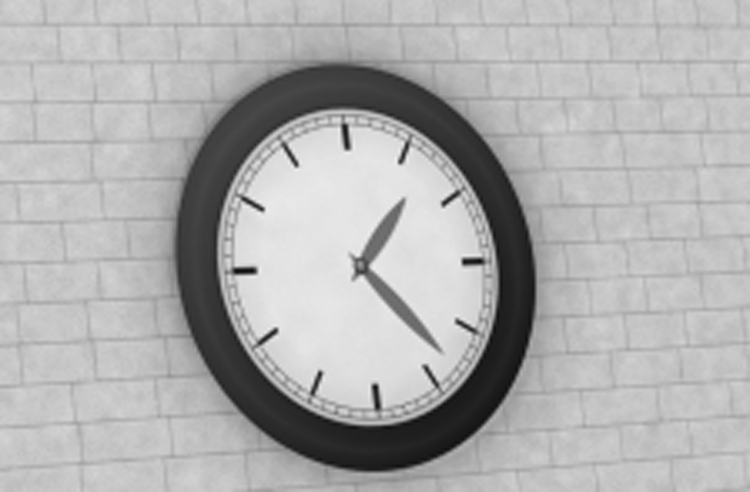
1h23
